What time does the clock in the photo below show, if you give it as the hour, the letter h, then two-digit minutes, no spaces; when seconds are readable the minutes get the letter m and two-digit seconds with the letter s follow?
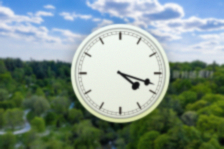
4h18
